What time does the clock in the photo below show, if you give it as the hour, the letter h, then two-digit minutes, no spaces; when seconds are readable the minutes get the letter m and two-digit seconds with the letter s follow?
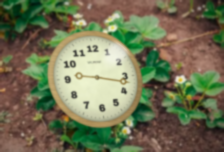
9h17
